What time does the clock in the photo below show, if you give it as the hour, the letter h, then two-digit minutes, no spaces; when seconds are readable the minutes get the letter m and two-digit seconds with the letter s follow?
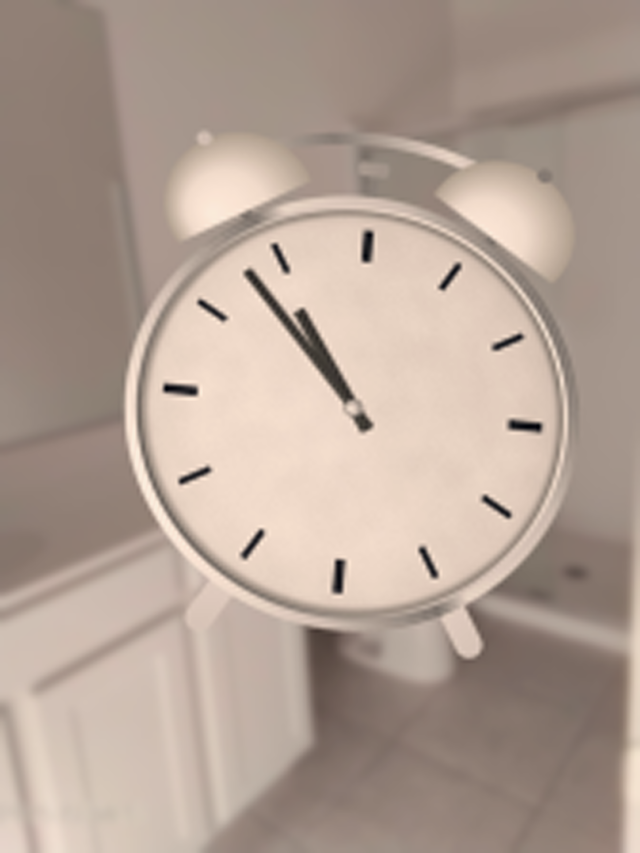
10h53
